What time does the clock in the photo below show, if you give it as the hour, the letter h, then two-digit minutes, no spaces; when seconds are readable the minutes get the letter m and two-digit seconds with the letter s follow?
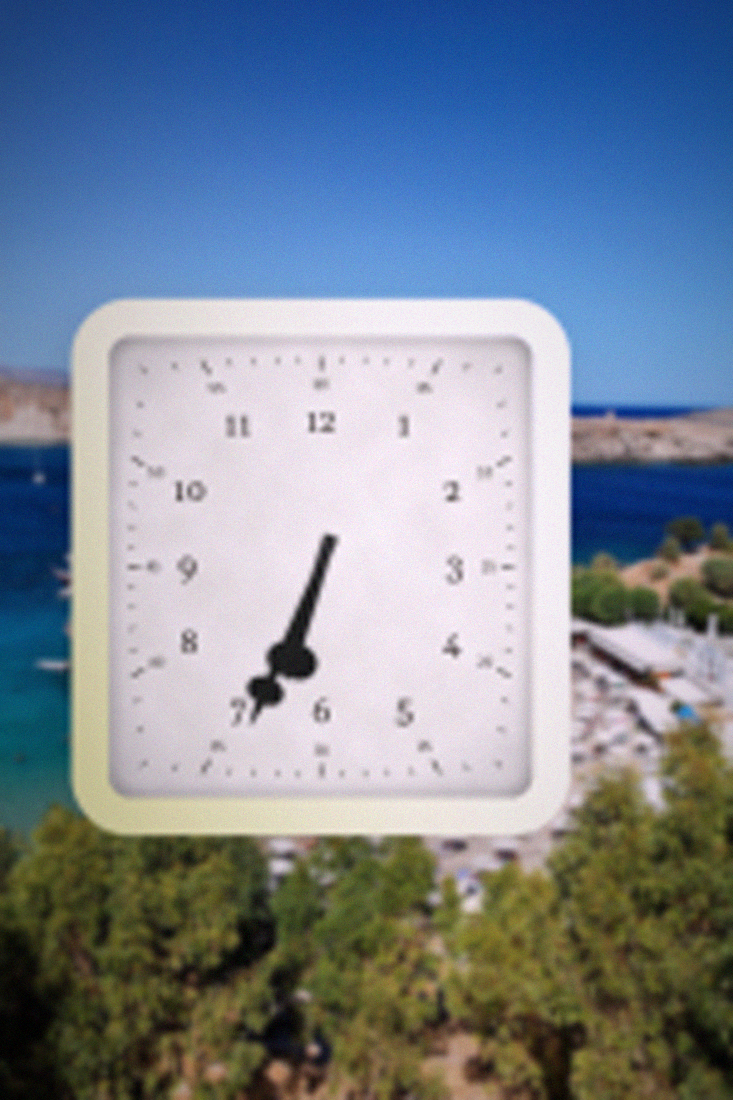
6h34
